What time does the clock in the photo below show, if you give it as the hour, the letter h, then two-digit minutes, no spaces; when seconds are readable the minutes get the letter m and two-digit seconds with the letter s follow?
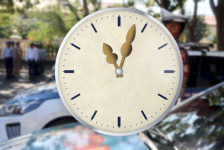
11h03
